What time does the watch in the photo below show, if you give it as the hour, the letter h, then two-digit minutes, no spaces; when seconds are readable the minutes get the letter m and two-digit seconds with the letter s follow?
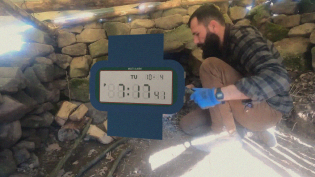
7h17m41s
